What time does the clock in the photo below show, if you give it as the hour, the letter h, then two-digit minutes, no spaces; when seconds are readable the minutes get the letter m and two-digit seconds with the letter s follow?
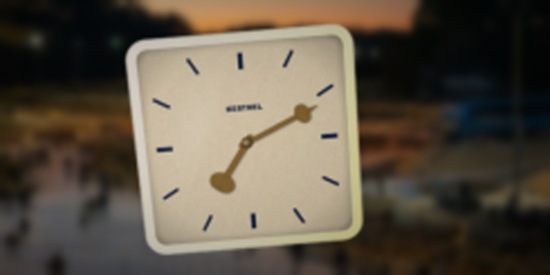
7h11
